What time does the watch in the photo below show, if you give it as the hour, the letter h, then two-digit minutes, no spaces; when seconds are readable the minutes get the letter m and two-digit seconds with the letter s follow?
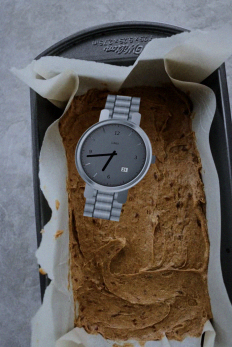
6h43
